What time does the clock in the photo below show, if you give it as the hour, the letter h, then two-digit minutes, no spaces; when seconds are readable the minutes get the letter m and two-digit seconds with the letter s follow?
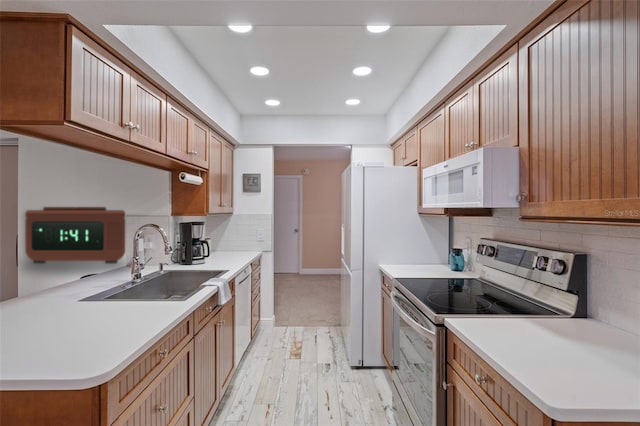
1h41
